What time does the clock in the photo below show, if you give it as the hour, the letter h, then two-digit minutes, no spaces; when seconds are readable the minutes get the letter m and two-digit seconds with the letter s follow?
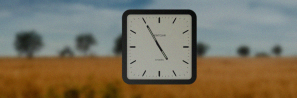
4h55
